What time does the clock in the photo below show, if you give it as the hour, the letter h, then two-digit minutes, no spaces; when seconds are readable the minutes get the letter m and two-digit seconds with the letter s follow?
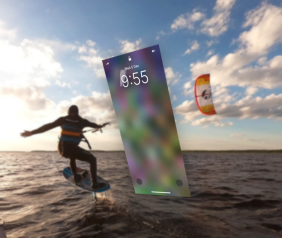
9h55
